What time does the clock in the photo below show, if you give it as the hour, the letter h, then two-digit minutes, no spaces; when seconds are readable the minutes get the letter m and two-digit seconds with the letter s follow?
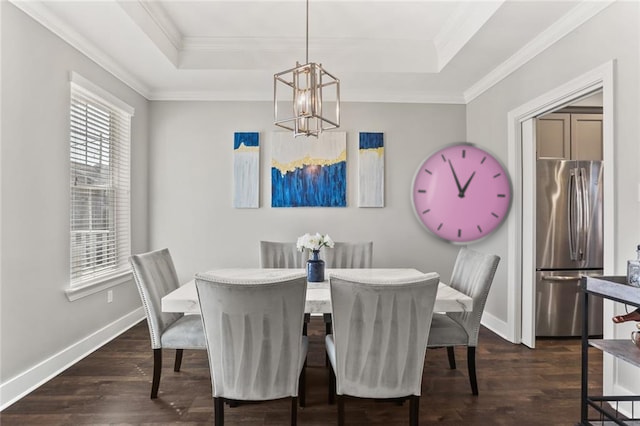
12h56
